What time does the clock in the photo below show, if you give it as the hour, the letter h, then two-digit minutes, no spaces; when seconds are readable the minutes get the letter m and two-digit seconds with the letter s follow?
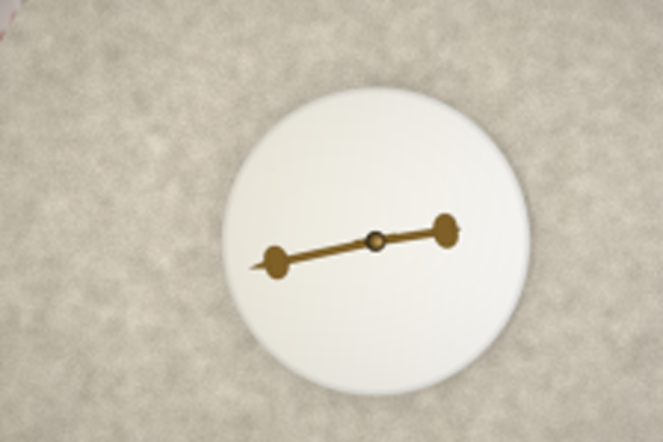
2h43
